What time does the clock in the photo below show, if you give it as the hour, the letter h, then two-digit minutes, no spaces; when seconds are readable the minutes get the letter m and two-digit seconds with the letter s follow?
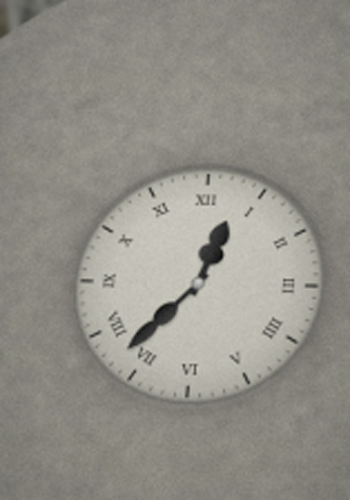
12h37
